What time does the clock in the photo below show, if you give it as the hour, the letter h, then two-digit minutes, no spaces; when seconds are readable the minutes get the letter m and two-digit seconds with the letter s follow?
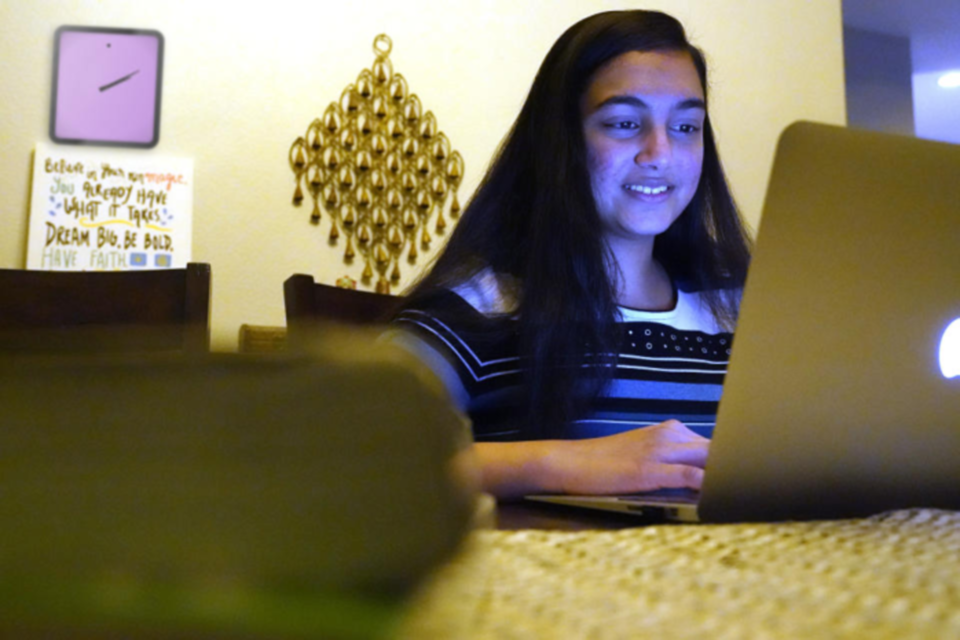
2h10
